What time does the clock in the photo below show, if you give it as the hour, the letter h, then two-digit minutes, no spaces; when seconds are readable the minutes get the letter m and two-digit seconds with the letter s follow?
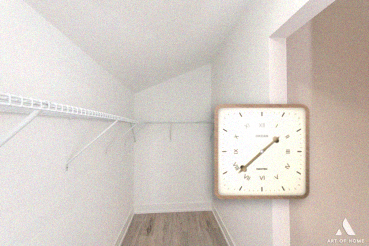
1h38
